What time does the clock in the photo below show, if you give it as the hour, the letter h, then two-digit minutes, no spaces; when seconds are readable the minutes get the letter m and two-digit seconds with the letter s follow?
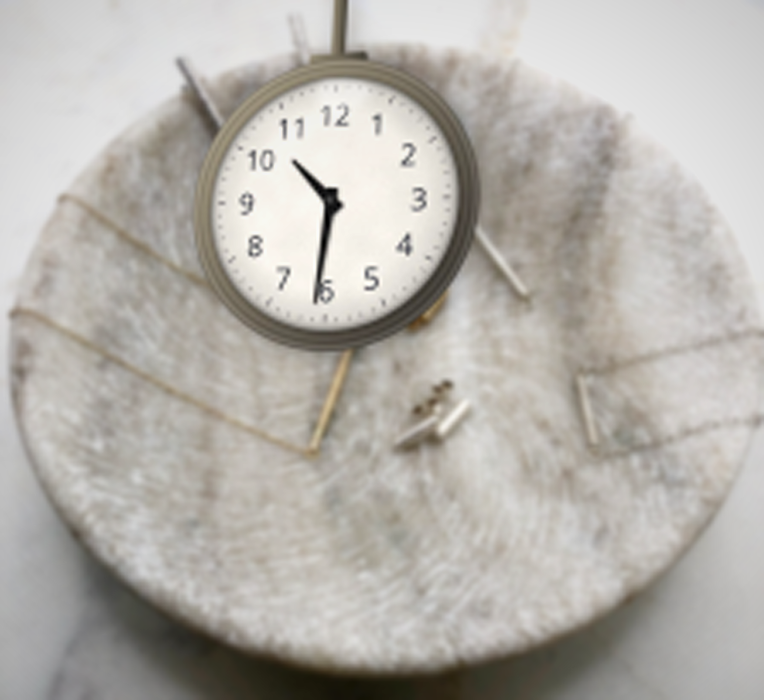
10h31
